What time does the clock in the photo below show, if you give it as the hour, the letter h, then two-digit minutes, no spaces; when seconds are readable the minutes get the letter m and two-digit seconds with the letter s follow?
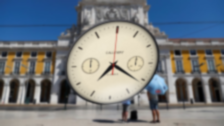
7h21
